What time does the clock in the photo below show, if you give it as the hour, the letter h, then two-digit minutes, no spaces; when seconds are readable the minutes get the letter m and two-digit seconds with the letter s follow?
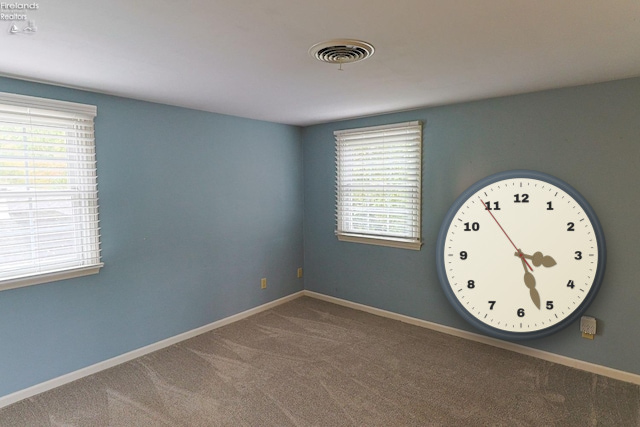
3h26m54s
